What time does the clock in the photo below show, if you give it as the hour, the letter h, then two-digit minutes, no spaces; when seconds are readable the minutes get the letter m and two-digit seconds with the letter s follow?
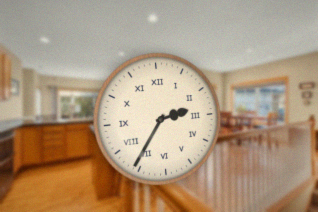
2h36
